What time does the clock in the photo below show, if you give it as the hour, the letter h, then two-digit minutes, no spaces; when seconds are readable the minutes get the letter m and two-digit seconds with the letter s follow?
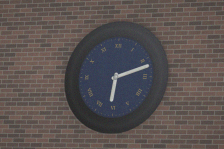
6h12
